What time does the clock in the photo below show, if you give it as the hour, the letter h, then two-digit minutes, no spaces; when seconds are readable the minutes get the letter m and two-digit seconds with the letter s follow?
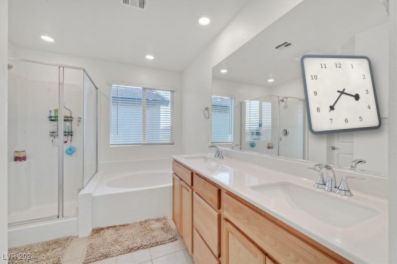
3h37
